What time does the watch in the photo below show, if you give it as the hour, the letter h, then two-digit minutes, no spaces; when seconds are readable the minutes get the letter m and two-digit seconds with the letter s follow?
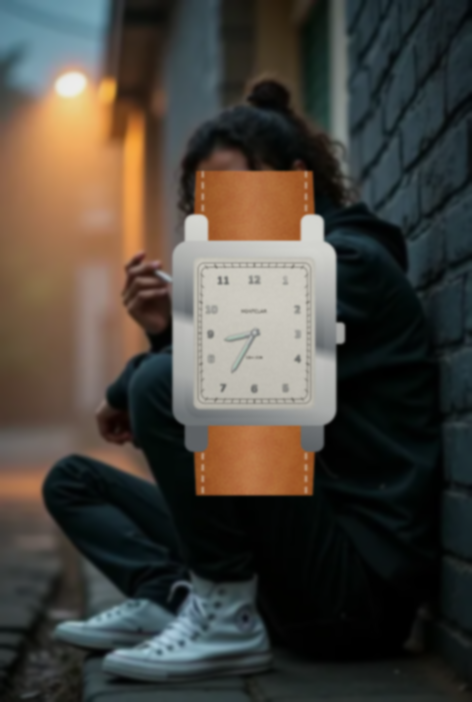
8h35
